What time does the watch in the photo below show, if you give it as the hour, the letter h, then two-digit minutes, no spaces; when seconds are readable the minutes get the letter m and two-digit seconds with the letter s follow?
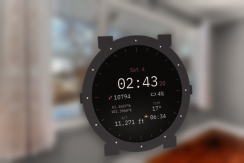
2h43
